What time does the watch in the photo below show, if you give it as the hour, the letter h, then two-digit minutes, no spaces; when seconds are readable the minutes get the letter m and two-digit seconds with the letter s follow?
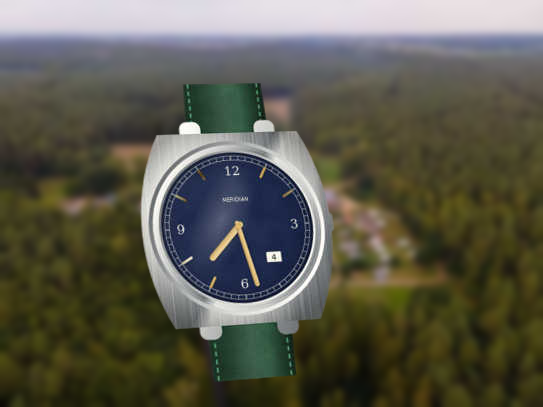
7h28
